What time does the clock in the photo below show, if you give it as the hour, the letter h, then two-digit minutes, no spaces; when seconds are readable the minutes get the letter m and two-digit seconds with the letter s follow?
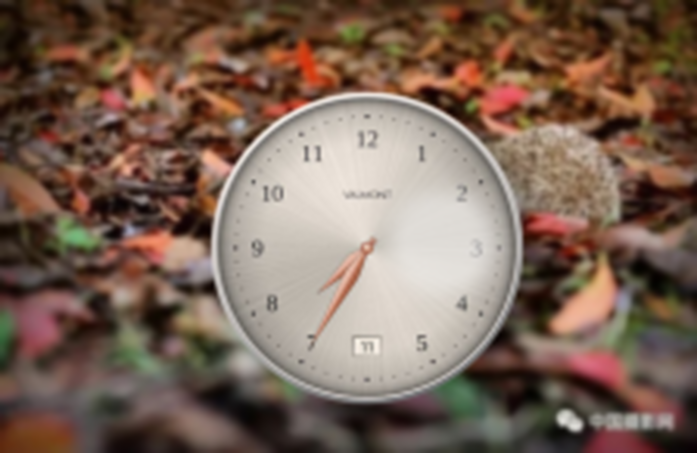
7h35
